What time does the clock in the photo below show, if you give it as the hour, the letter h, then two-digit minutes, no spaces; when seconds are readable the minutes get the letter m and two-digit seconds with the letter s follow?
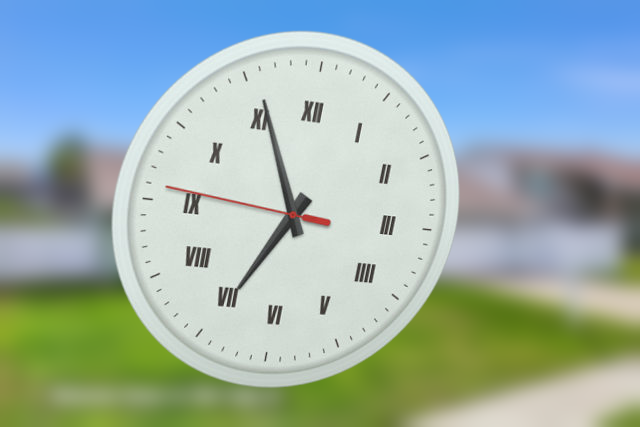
6h55m46s
